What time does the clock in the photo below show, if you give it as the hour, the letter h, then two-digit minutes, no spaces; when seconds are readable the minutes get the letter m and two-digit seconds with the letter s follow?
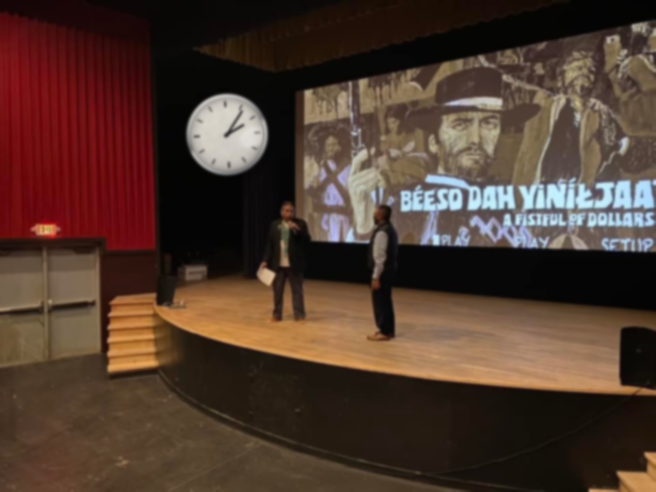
2h06
